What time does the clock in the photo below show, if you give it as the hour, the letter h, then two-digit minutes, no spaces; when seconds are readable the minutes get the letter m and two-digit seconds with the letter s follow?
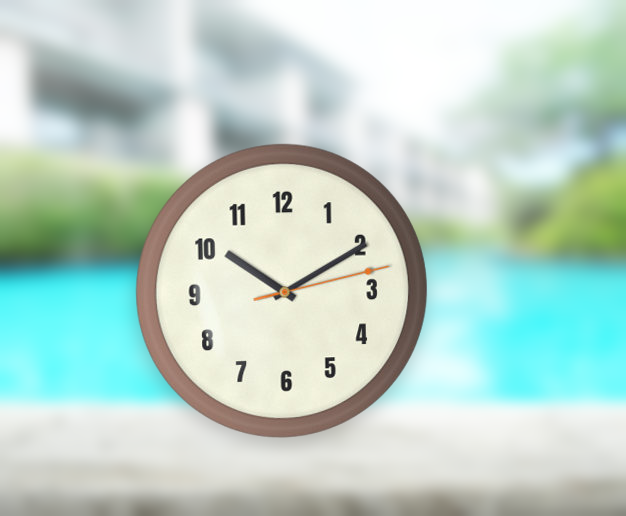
10h10m13s
